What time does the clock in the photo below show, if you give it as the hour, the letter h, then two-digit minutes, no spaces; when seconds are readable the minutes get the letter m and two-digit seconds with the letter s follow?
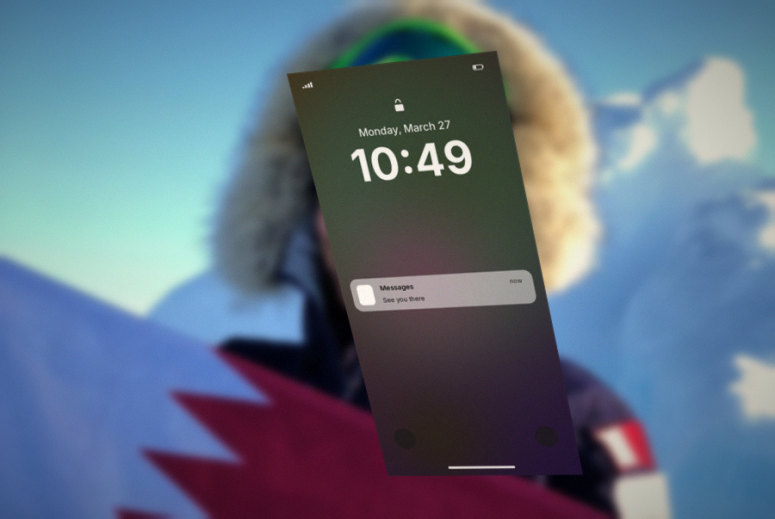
10h49
